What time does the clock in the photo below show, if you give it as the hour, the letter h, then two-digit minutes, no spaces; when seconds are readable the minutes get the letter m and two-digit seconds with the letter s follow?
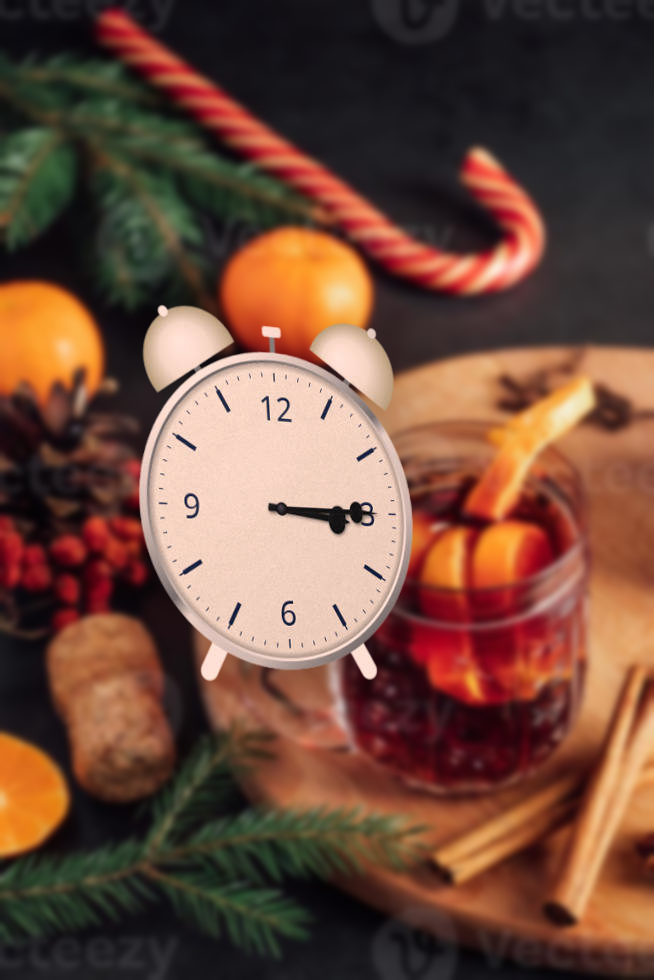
3h15
